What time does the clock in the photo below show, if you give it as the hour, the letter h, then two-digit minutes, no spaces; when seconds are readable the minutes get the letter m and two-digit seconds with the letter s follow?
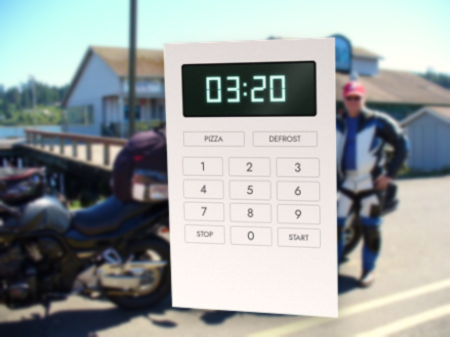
3h20
